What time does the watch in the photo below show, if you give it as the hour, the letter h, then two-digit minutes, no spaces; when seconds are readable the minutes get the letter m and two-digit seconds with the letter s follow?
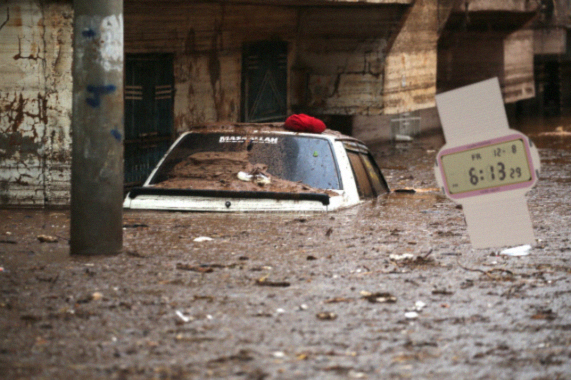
6h13
